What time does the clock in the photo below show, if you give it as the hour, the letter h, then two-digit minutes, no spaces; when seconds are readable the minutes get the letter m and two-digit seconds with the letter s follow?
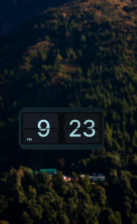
9h23
